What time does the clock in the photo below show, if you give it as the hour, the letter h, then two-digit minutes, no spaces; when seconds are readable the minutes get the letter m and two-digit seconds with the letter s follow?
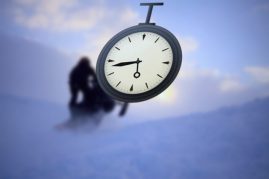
5h43
